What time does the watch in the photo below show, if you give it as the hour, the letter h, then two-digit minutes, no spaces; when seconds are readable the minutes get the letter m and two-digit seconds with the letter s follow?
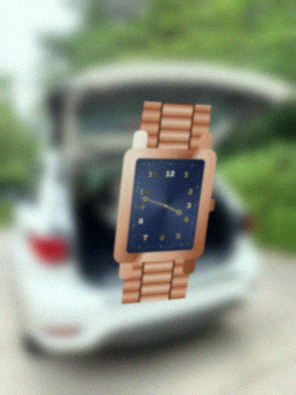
3h48
